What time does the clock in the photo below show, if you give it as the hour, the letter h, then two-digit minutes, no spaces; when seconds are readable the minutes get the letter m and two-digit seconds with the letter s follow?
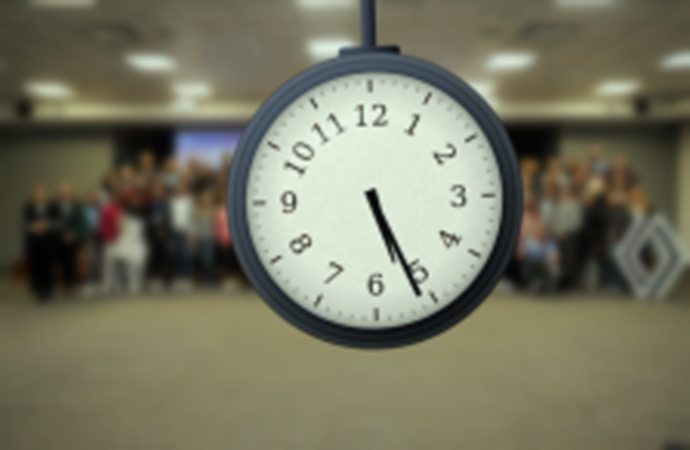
5h26
